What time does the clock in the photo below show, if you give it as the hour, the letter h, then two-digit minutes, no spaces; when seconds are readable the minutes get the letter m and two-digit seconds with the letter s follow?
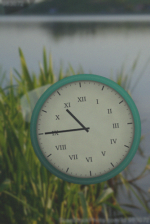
10h45
